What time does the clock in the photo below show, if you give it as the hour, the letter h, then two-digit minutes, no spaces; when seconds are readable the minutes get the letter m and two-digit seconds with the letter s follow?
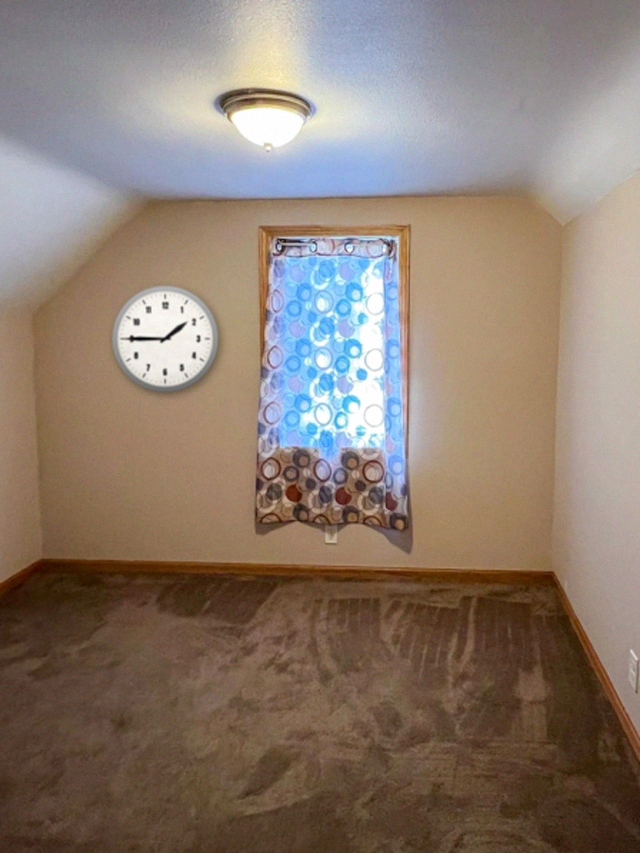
1h45
